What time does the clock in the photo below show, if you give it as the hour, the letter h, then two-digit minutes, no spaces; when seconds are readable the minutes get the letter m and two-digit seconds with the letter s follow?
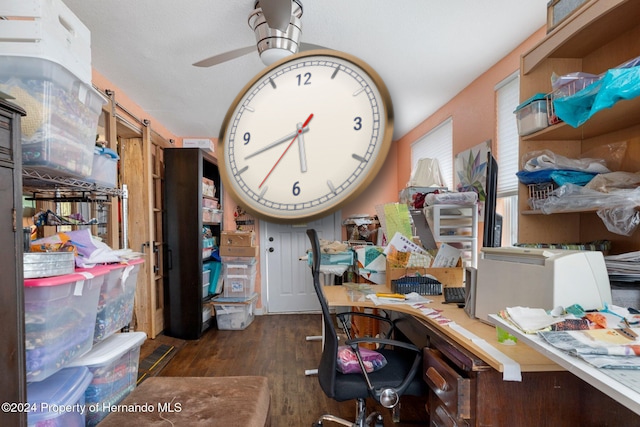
5h41m36s
